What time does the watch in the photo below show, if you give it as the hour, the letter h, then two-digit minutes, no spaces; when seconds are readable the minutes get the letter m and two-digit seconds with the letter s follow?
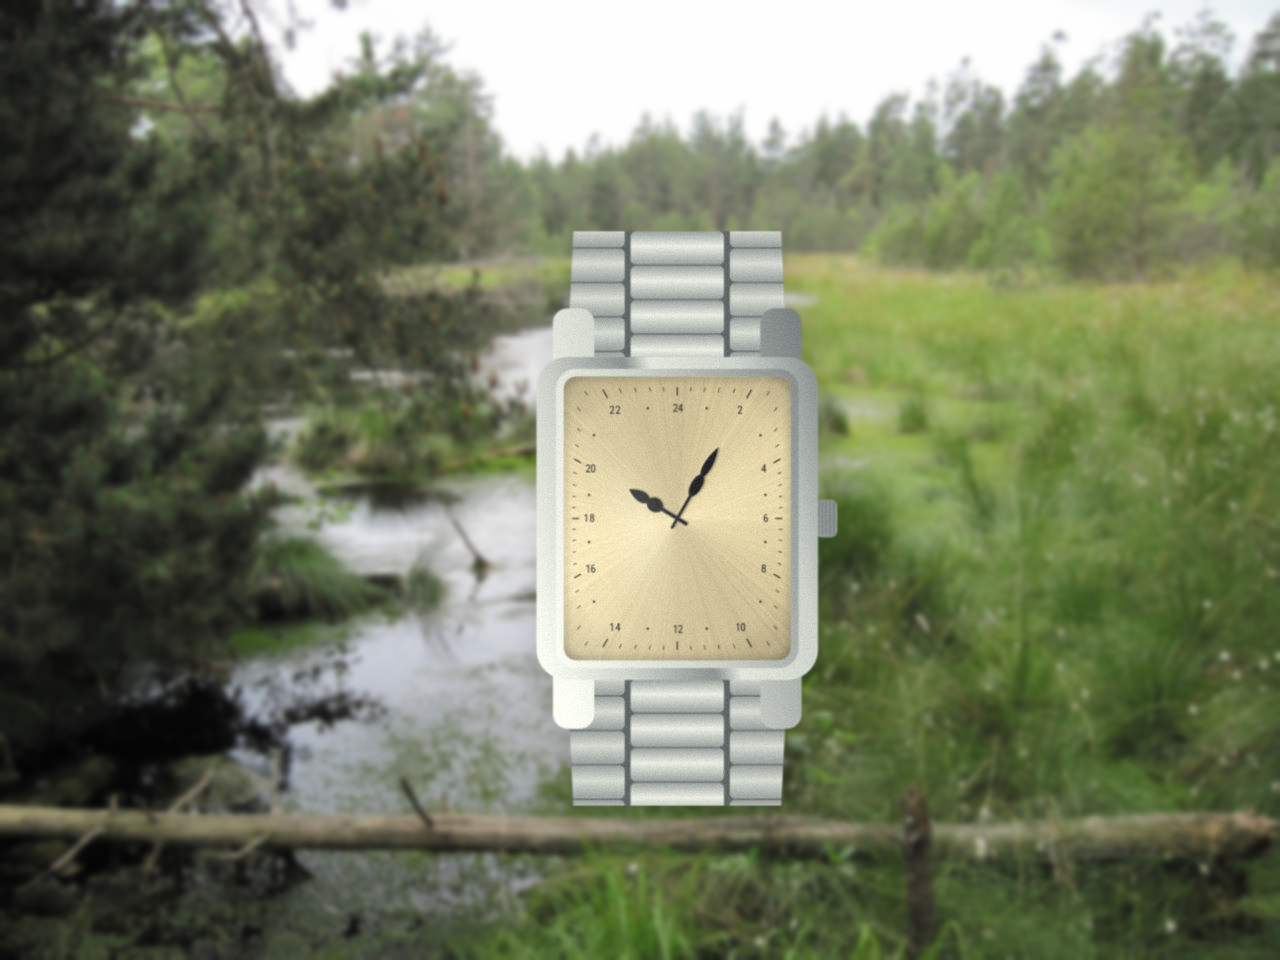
20h05
